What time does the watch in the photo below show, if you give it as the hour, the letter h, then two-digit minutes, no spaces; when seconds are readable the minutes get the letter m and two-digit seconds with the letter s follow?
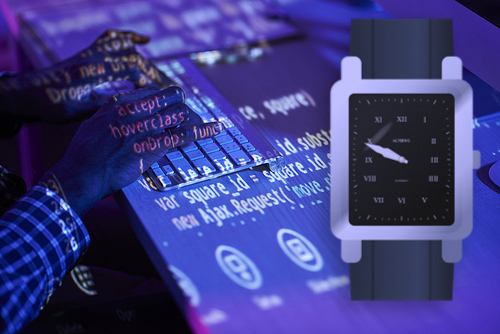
9h49
